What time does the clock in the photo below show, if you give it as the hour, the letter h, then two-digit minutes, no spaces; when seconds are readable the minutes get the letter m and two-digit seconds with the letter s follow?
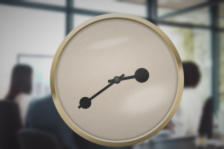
2h39
